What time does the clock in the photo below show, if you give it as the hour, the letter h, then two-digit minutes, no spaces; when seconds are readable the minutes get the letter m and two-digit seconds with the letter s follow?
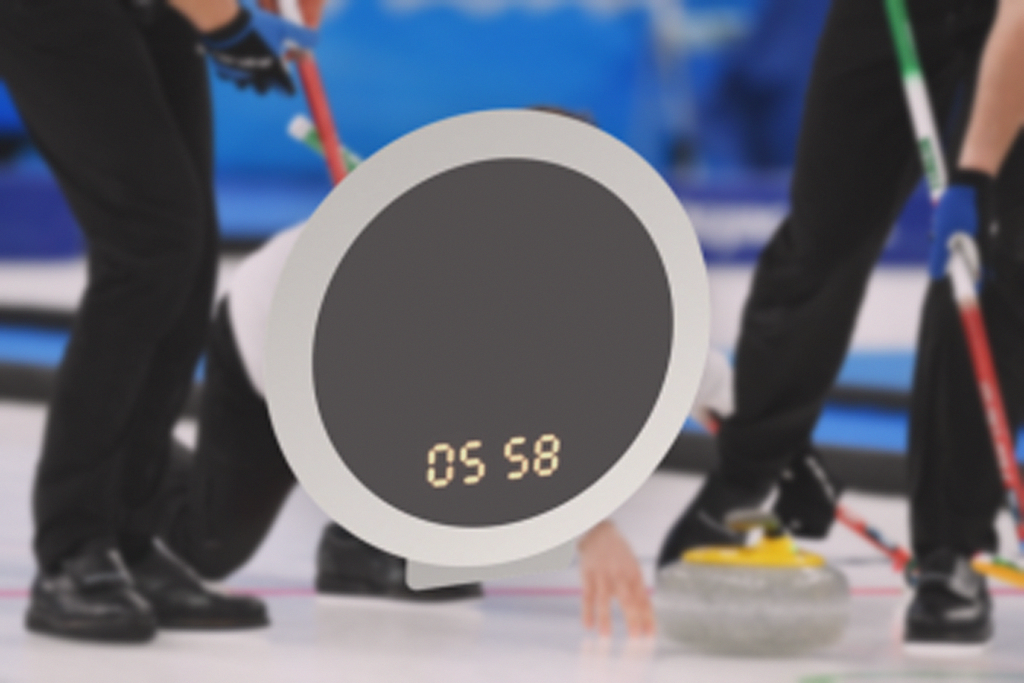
5h58
